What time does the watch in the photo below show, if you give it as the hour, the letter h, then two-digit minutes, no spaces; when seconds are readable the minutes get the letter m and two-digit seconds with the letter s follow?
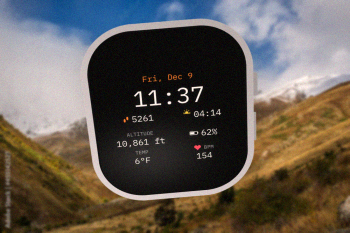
11h37
